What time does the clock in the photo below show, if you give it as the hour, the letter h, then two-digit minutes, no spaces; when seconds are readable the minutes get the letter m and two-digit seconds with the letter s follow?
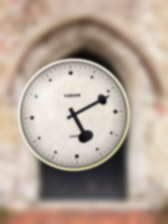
5h11
